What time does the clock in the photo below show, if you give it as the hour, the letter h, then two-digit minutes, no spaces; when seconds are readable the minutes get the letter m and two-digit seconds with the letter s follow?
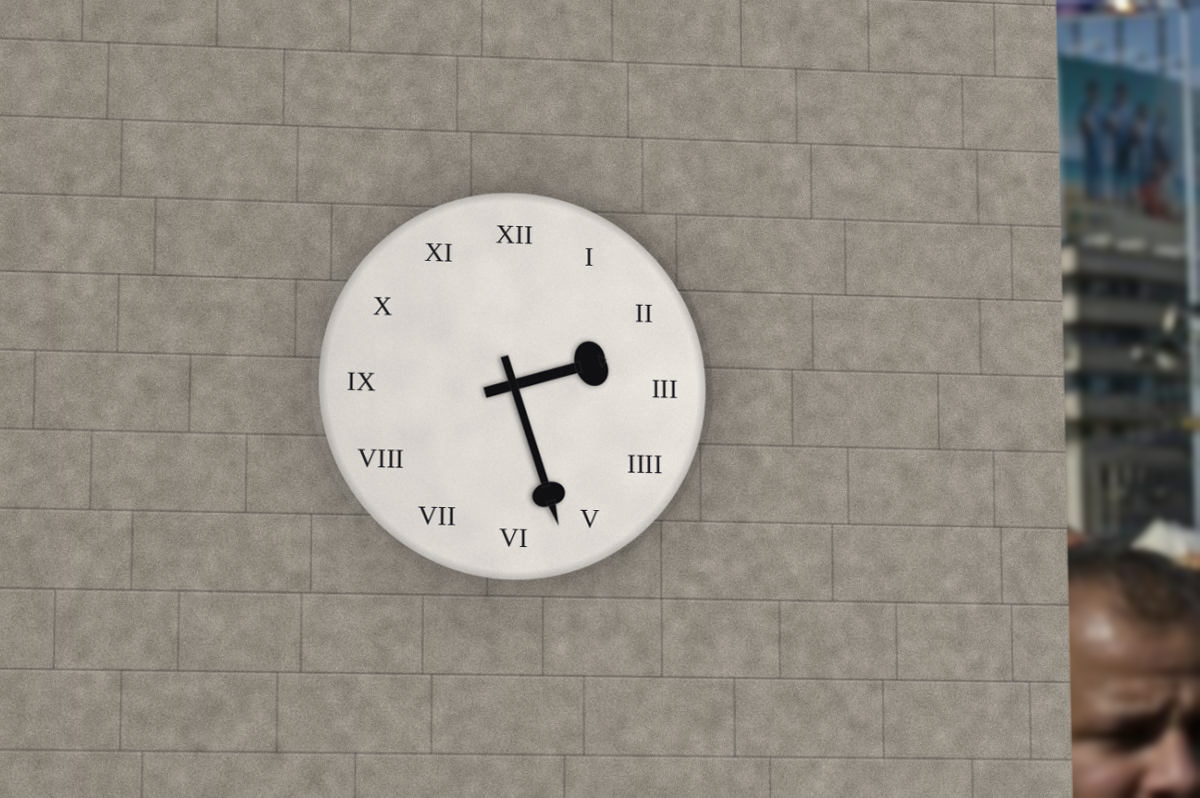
2h27
